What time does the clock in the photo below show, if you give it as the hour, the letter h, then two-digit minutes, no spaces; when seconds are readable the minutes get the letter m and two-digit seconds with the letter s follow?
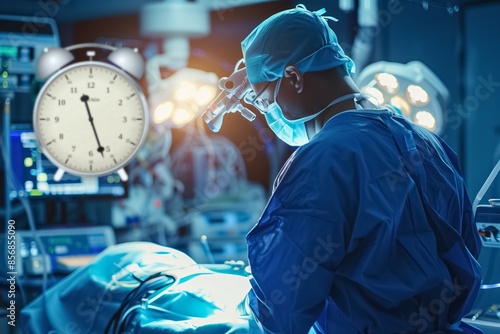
11h27
